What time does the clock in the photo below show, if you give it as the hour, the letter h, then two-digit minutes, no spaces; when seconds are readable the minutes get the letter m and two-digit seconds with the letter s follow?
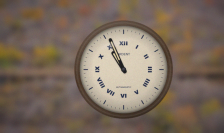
10h56
